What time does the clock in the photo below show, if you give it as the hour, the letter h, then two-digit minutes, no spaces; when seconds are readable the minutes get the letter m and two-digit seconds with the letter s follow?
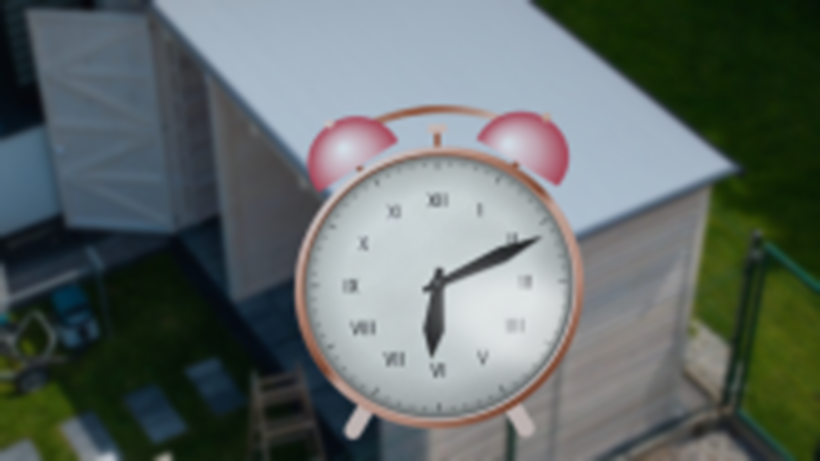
6h11
